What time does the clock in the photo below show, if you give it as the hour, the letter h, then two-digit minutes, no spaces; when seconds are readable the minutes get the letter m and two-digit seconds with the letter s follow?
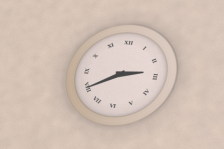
2h40
